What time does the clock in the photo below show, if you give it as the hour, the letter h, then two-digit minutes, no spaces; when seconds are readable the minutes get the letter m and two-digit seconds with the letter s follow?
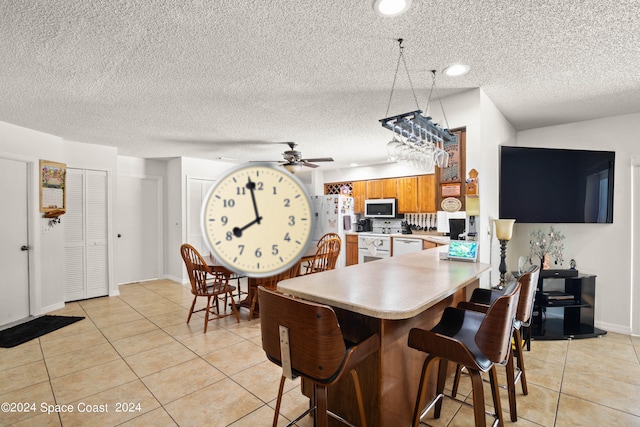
7h58
